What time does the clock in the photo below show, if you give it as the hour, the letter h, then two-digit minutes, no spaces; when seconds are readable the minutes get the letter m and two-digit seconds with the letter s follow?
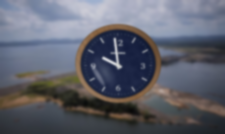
9h59
